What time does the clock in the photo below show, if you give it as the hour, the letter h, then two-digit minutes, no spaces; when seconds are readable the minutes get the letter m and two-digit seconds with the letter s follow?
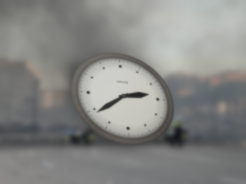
2h39
